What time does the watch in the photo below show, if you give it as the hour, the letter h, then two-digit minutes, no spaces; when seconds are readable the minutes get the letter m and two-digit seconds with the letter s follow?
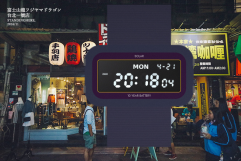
20h18m04s
